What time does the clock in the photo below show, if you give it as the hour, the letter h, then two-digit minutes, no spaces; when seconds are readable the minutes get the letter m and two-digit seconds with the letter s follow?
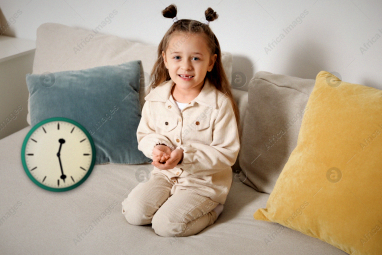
12h28
